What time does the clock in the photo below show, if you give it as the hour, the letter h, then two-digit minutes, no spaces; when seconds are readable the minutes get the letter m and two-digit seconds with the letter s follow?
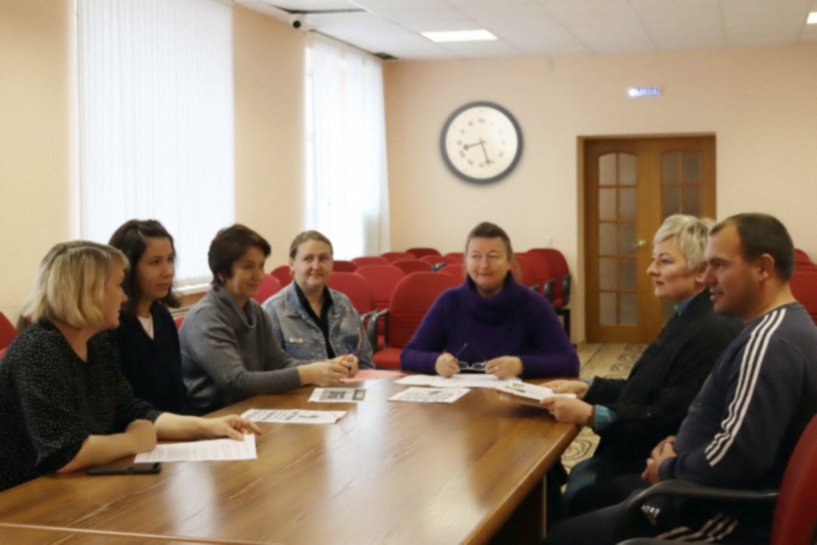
8h27
